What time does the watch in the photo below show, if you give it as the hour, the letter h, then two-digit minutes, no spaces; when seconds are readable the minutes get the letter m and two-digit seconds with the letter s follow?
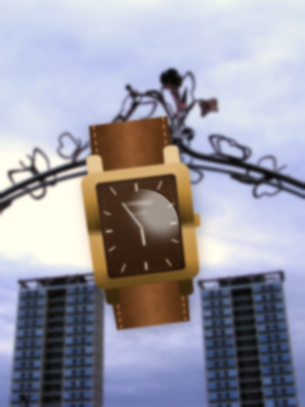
5h55
